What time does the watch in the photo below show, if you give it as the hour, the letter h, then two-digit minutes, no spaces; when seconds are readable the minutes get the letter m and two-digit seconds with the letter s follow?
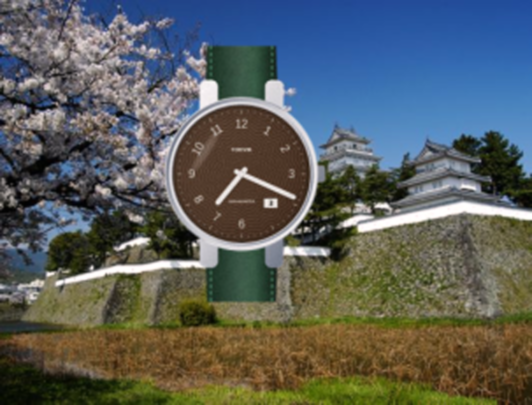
7h19
